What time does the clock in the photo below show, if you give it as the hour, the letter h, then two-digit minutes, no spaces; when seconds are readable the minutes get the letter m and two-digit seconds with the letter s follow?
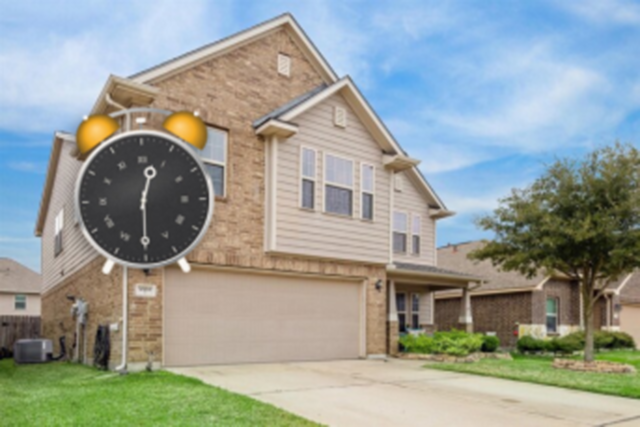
12h30
